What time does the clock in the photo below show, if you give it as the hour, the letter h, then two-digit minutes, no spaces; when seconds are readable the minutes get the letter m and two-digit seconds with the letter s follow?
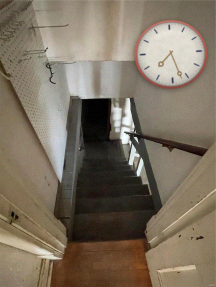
7h27
